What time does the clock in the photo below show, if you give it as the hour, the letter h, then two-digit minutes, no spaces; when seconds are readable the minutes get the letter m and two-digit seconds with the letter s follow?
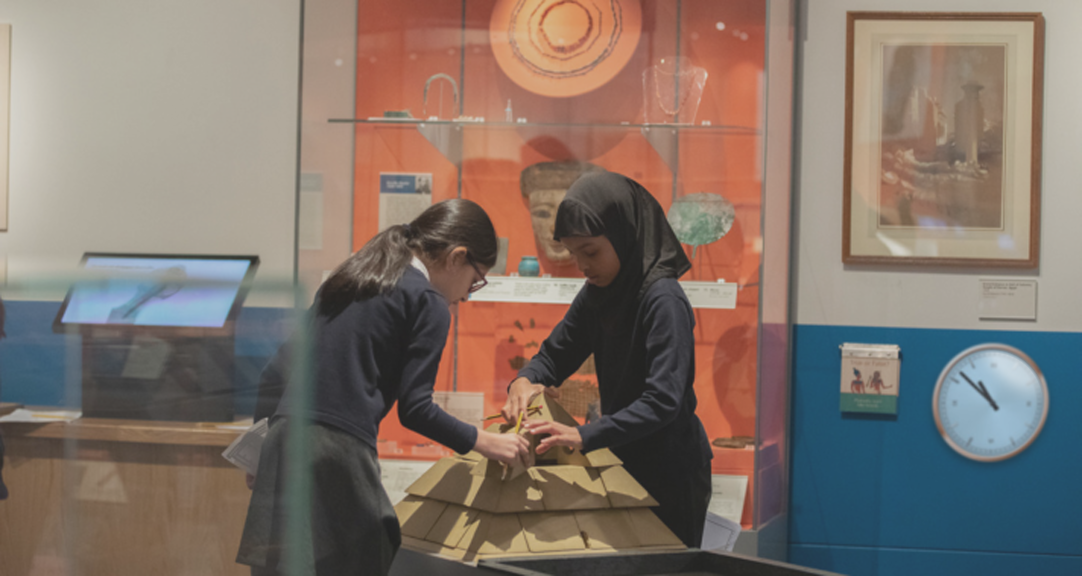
10h52
